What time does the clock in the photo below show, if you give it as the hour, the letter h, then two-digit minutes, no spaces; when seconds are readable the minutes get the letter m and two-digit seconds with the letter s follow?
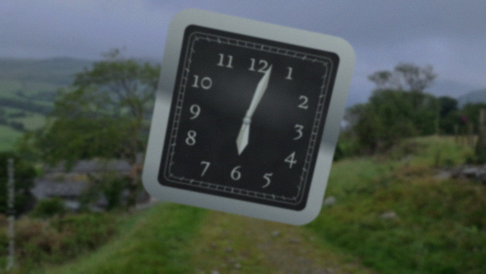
6h02
